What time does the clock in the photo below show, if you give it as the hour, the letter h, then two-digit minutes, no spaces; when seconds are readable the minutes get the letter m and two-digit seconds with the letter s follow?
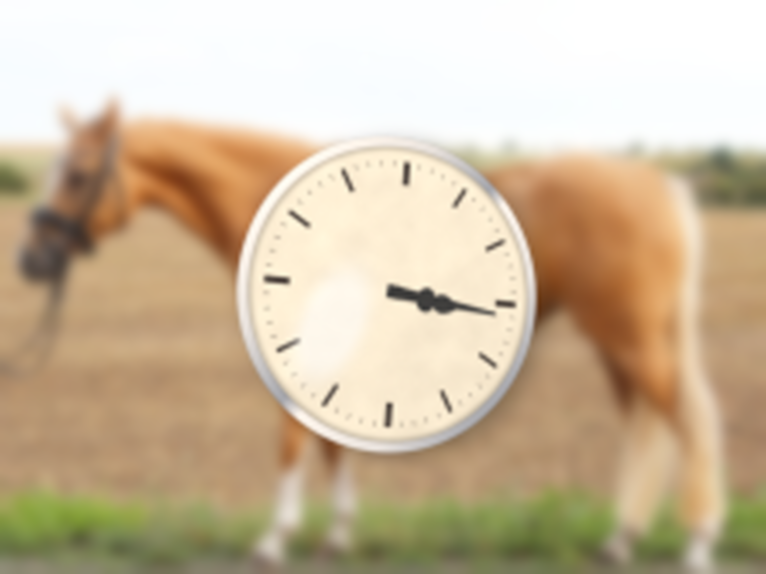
3h16
